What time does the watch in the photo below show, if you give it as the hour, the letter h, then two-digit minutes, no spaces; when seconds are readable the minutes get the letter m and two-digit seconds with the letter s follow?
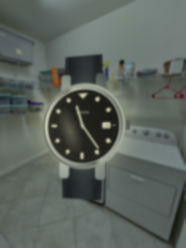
11h24
